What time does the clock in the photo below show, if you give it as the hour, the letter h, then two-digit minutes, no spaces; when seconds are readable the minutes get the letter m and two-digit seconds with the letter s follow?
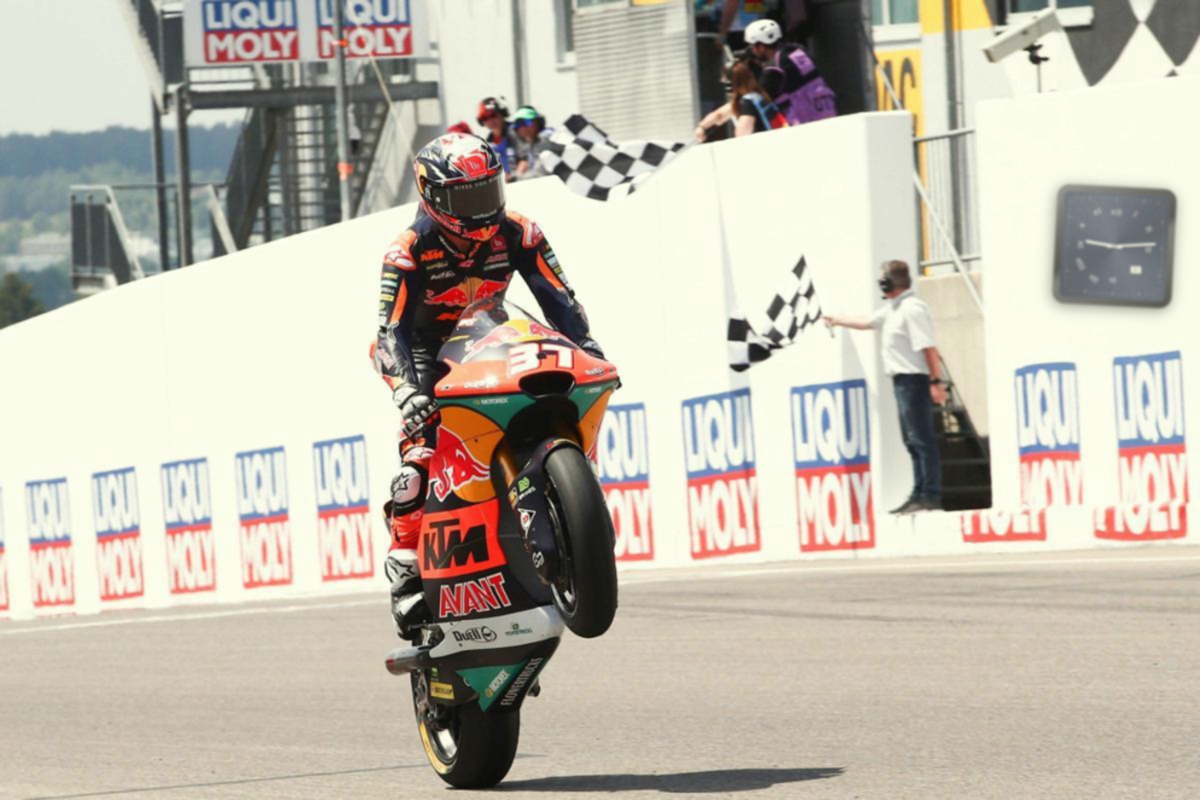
9h14
